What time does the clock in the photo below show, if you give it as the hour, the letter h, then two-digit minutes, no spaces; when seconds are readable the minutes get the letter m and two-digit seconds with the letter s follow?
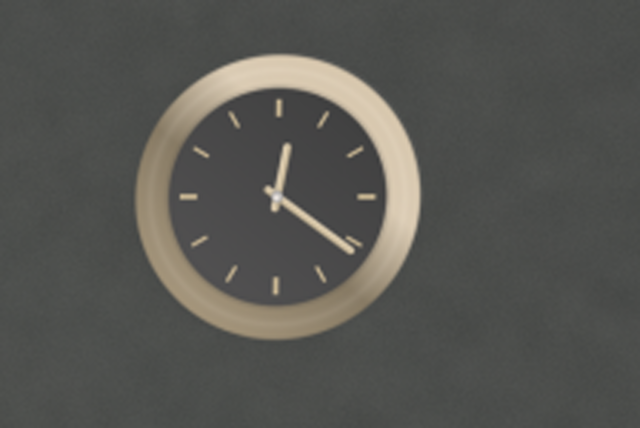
12h21
